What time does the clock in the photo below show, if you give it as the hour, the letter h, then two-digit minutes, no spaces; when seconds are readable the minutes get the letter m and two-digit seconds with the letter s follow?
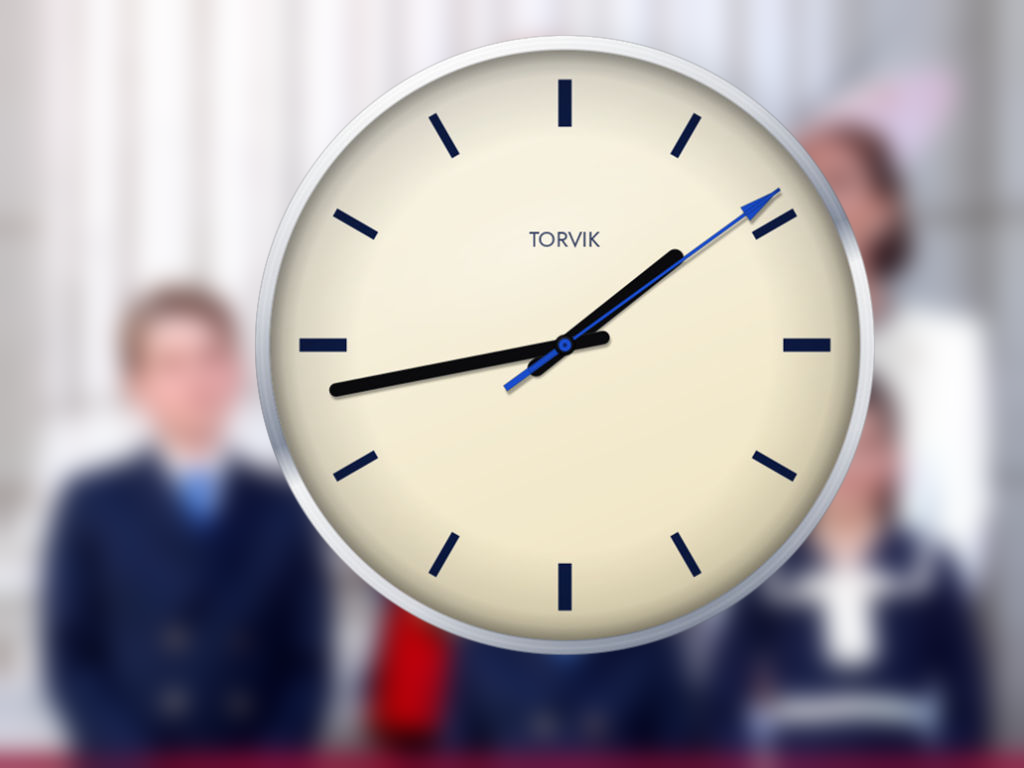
1h43m09s
